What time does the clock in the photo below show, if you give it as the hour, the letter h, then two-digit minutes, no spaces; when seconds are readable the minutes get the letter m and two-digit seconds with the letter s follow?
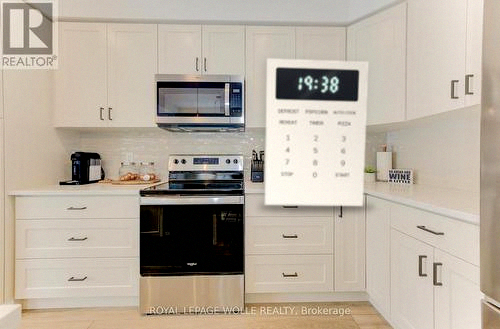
19h38
